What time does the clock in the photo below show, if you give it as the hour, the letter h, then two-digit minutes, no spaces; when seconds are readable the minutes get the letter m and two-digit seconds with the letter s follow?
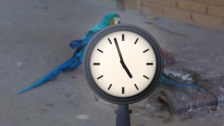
4h57
